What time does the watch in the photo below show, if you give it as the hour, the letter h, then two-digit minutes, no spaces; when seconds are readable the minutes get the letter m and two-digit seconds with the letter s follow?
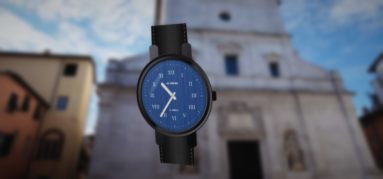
10h36
